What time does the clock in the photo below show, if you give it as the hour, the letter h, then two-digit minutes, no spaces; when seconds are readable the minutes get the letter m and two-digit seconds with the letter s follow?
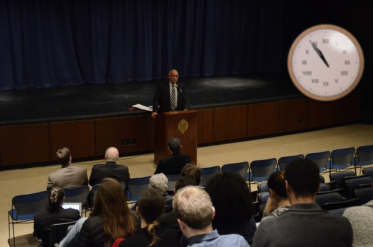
10h54
